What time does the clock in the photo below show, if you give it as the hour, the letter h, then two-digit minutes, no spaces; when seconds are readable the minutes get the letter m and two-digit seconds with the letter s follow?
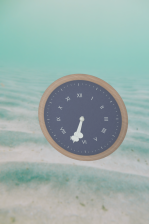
6h34
